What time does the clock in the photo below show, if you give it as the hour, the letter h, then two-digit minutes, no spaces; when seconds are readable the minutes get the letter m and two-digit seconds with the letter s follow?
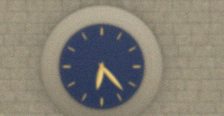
6h23
